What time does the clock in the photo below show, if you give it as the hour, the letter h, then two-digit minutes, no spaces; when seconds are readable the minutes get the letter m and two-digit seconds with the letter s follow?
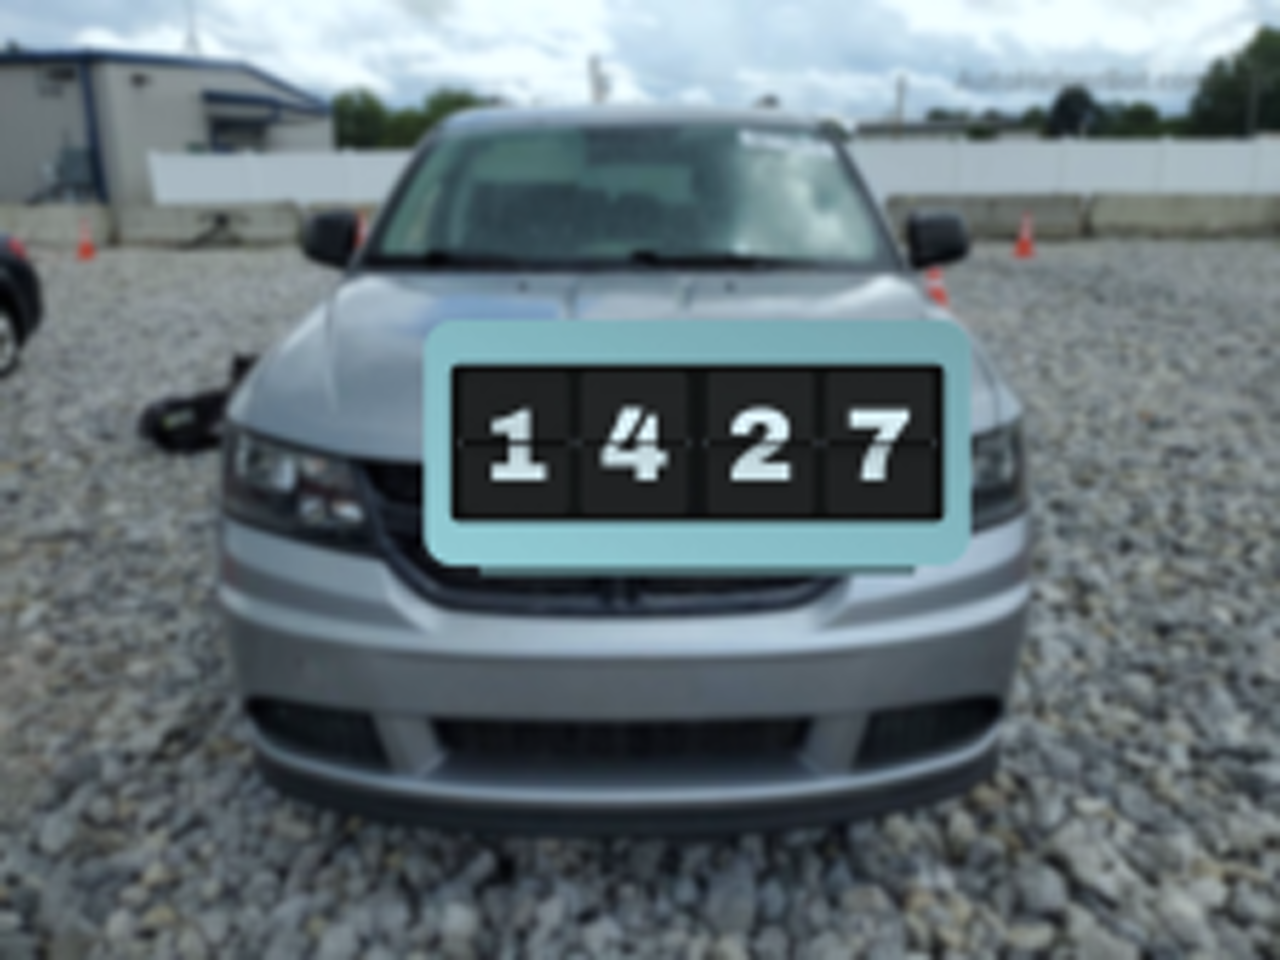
14h27
